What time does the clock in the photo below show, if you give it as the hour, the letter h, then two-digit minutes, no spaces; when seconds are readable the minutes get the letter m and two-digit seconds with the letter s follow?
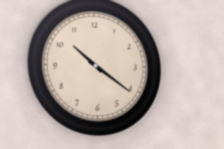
10h21
